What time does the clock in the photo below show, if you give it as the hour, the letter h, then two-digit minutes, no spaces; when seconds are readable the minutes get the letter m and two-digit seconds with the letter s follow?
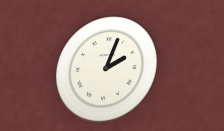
2h03
